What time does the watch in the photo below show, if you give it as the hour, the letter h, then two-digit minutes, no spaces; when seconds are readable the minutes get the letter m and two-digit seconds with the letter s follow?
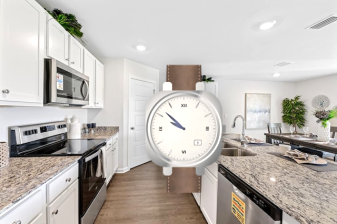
9h52
